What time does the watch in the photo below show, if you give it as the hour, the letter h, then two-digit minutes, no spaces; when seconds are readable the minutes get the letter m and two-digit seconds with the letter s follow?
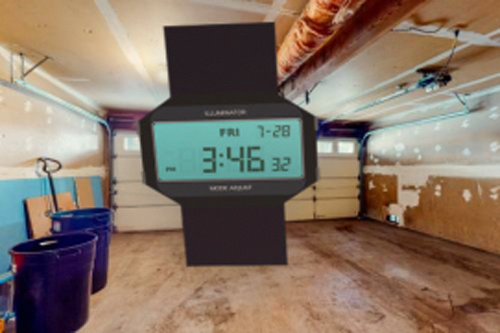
3h46m32s
